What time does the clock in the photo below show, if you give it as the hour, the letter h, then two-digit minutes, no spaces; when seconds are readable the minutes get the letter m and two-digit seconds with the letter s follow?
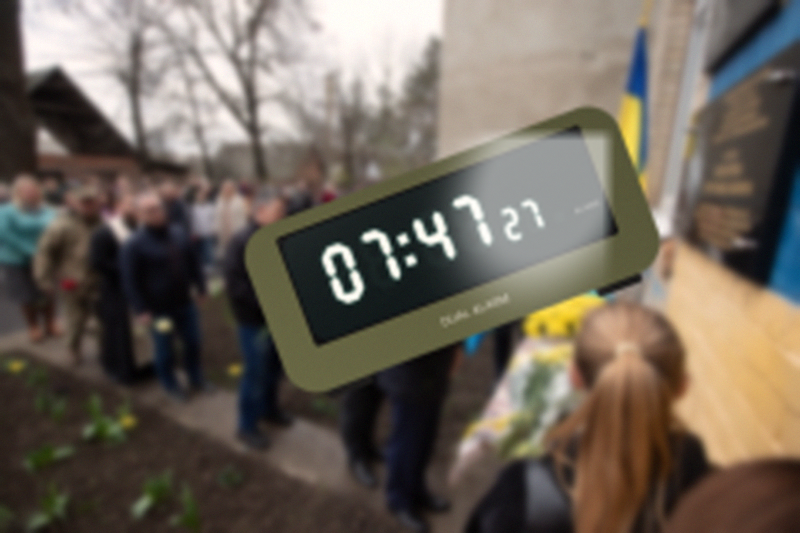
7h47m27s
